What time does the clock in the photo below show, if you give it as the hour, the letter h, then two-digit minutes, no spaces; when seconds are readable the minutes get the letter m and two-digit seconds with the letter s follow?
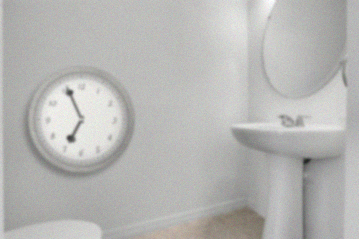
6h56
